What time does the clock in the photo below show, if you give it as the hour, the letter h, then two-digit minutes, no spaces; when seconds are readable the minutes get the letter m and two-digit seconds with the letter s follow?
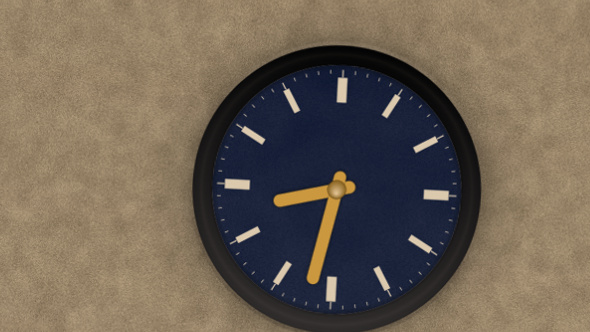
8h32
